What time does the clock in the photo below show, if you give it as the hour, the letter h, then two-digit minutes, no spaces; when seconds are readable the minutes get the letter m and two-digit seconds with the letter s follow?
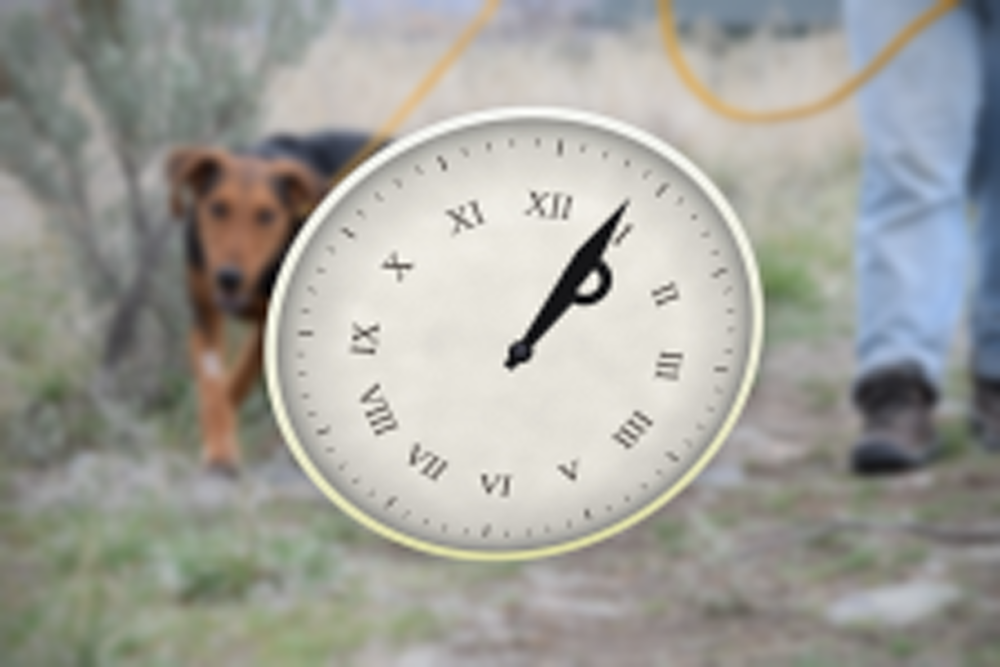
1h04
